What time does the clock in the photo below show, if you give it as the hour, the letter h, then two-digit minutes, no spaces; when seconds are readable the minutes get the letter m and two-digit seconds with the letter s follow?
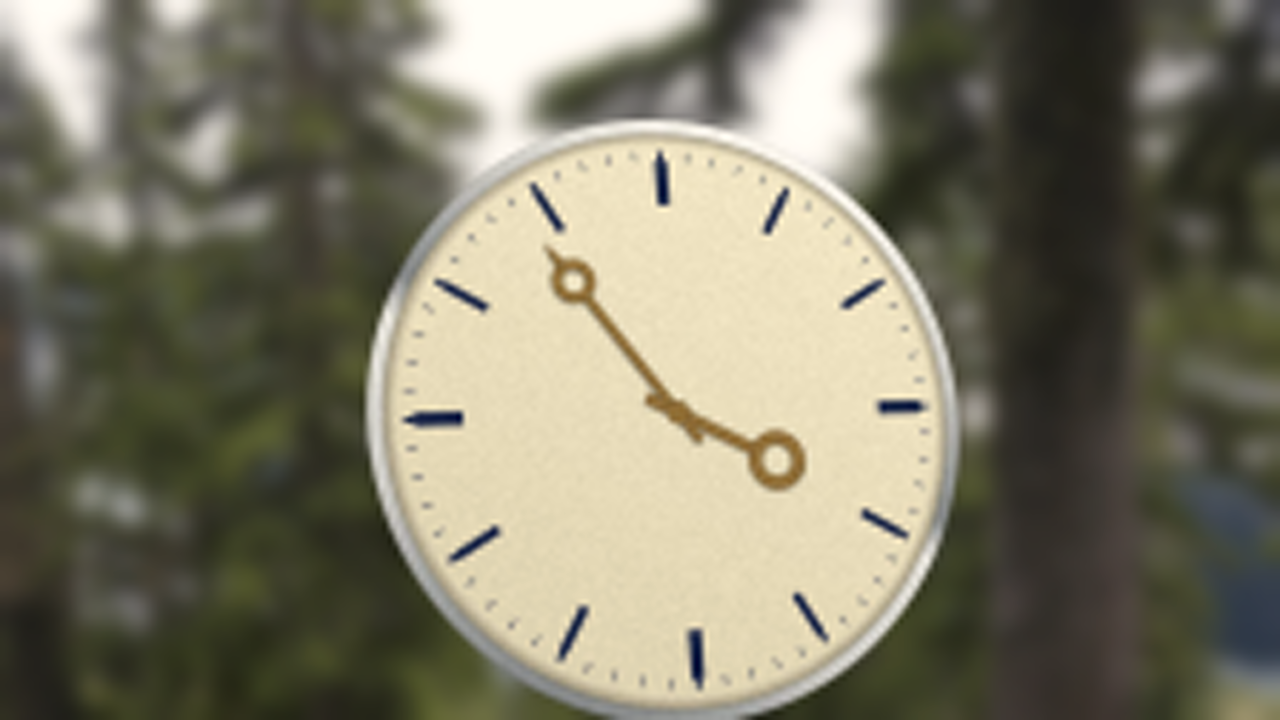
3h54
